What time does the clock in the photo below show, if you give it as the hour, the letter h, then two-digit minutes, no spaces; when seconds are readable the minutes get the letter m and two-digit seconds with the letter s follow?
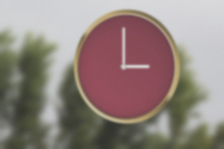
3h00
